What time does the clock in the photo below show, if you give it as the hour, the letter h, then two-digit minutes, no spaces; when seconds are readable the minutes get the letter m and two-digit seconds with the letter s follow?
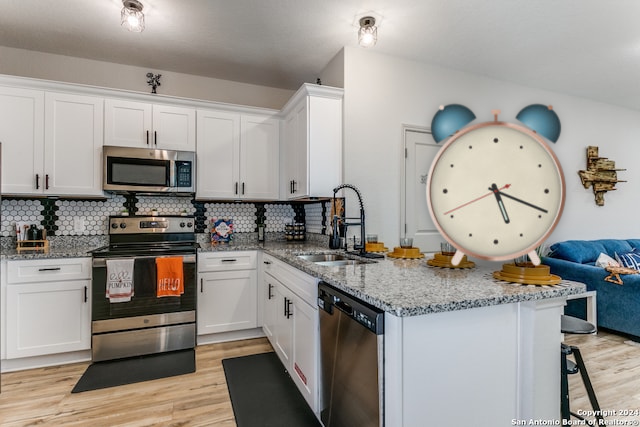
5h18m41s
